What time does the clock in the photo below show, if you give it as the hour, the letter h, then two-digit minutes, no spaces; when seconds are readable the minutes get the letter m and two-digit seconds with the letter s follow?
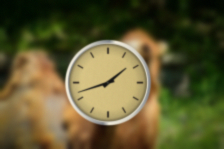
1h42
